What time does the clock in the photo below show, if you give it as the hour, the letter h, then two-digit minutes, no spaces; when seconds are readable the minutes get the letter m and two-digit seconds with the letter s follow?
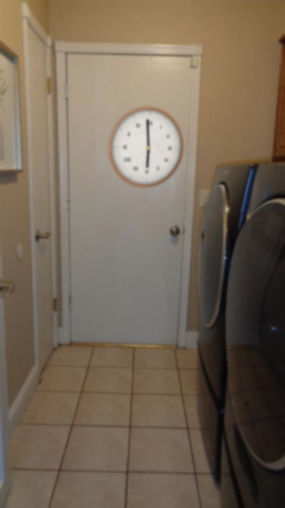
5h59
